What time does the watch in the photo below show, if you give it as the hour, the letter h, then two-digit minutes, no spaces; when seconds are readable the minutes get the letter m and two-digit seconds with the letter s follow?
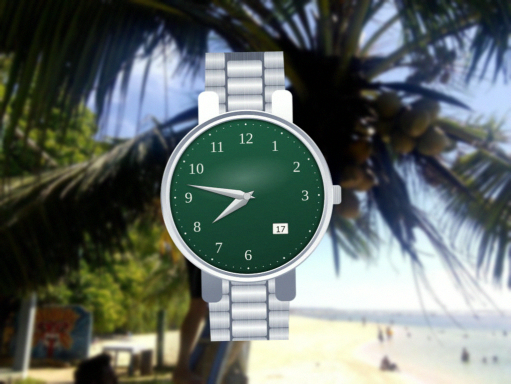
7h47
